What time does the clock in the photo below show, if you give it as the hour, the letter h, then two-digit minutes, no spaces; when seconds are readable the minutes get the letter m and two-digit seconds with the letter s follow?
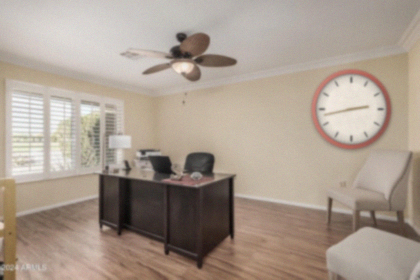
2h43
